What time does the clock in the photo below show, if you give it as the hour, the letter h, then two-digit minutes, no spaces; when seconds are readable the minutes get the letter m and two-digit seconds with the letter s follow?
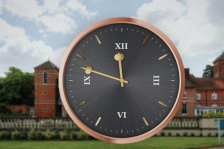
11h48
